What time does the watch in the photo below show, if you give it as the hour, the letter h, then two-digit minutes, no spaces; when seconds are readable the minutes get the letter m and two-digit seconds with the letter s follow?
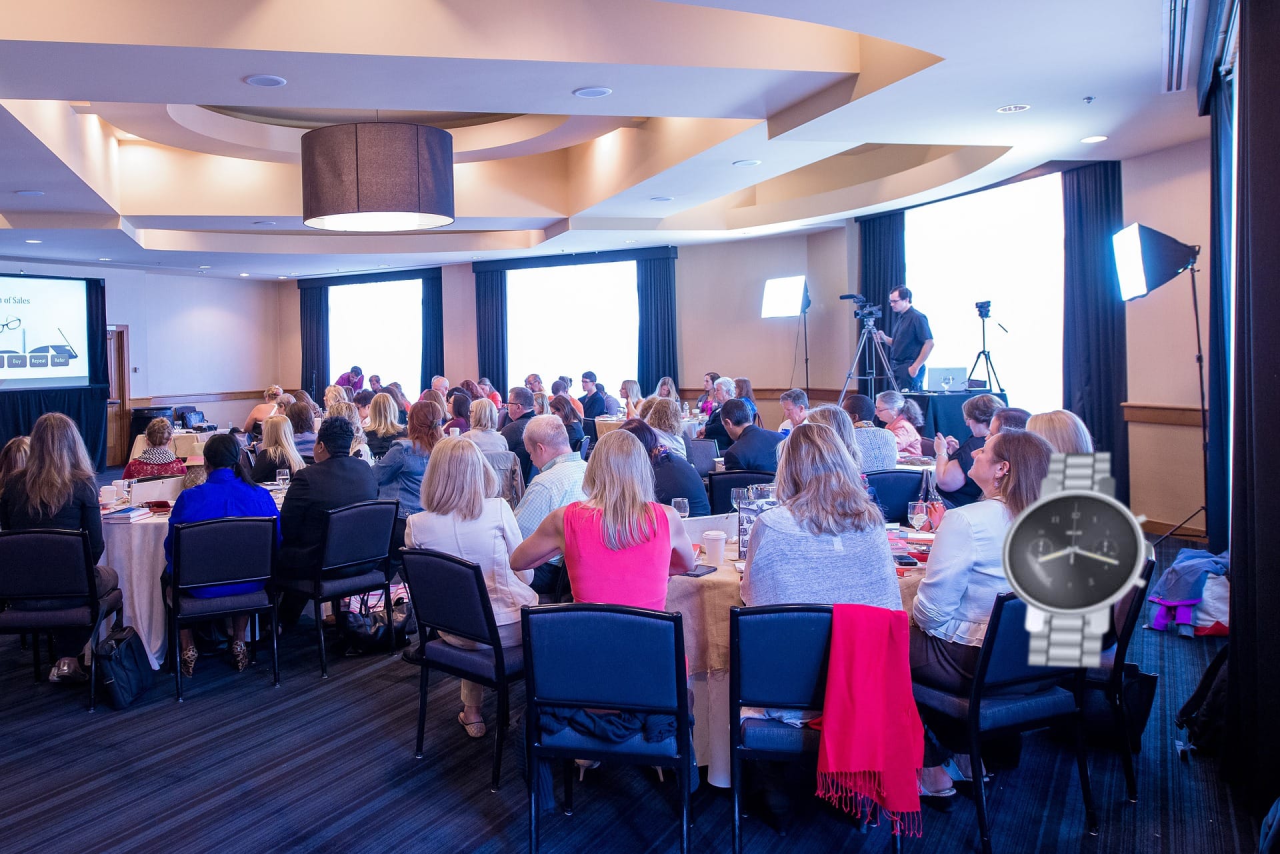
8h18
